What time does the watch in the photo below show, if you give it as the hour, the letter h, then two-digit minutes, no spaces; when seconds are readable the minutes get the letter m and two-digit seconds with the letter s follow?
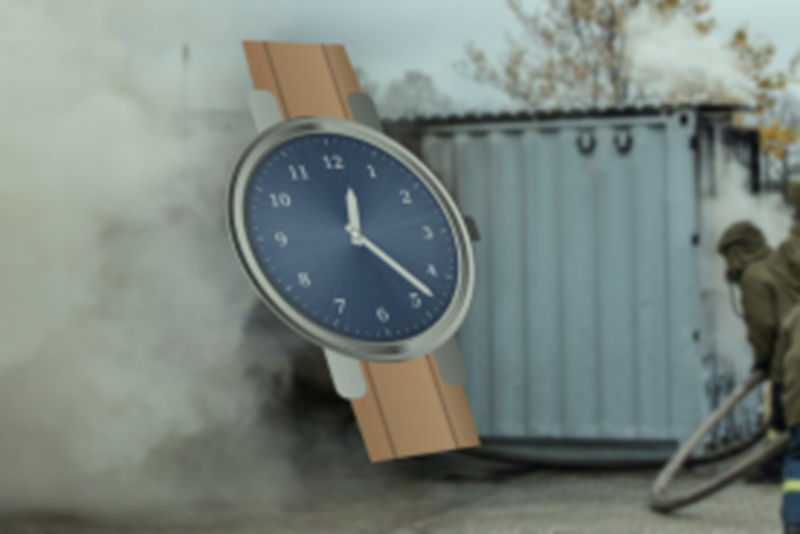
12h23
